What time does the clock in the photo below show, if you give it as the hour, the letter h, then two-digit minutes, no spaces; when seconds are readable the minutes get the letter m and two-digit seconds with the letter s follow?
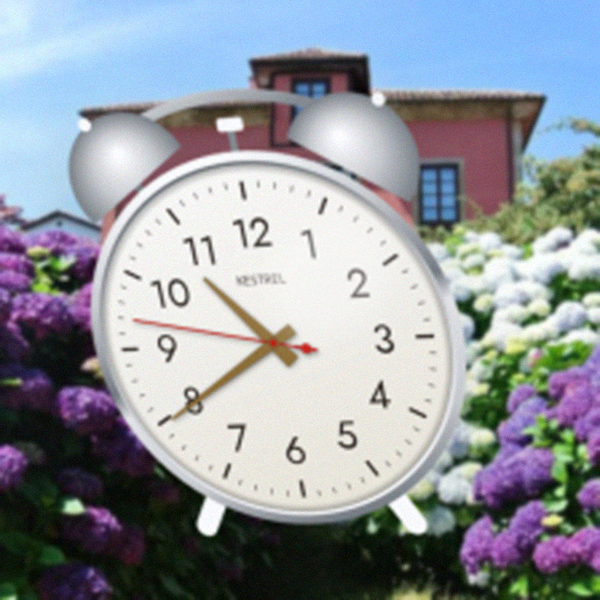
10h39m47s
